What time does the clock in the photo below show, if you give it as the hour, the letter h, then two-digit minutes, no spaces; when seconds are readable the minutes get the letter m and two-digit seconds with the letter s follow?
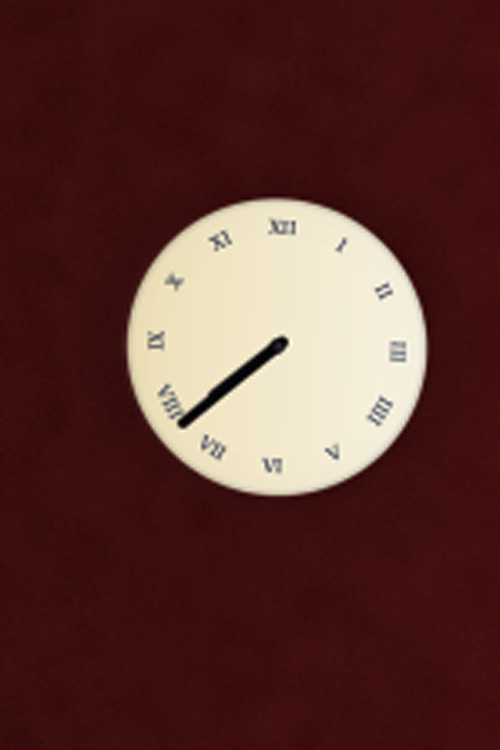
7h38
